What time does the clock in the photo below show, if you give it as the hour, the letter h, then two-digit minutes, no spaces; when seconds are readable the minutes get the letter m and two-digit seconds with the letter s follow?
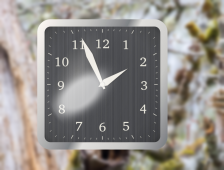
1h56
